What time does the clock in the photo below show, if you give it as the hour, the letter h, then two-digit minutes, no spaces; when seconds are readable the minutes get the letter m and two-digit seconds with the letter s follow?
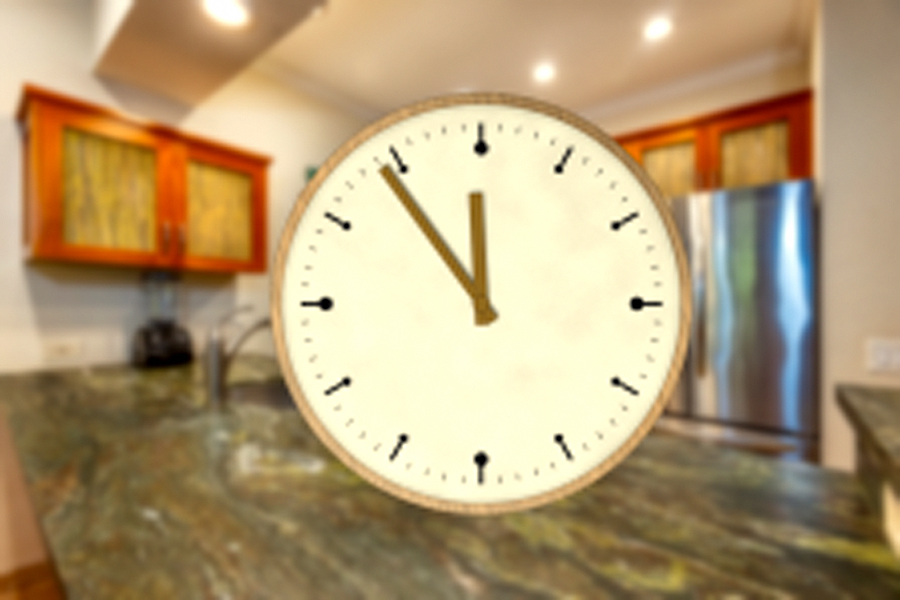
11h54
